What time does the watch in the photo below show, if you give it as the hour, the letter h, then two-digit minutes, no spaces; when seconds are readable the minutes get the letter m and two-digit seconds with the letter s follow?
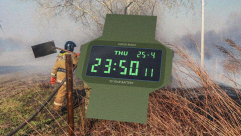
23h50m11s
